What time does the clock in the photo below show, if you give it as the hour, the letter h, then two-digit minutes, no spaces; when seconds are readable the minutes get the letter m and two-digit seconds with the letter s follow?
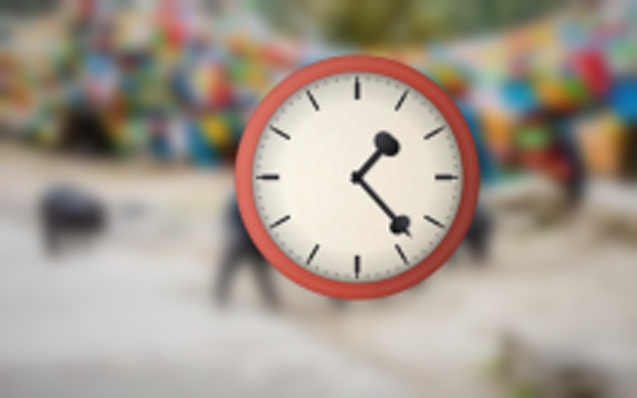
1h23
